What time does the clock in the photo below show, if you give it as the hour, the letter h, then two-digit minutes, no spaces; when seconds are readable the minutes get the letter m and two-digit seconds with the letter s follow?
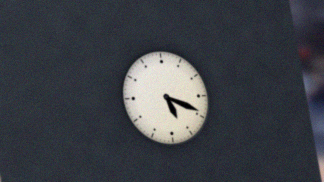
5h19
